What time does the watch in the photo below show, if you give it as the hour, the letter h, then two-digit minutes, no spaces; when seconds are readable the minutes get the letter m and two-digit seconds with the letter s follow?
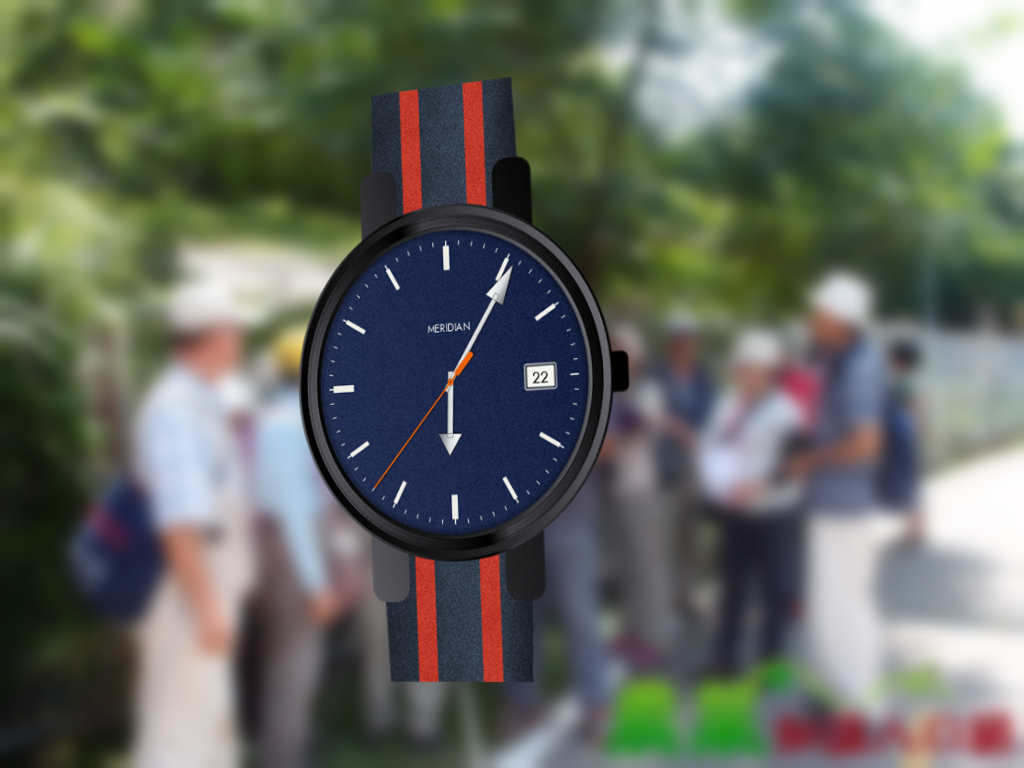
6h05m37s
